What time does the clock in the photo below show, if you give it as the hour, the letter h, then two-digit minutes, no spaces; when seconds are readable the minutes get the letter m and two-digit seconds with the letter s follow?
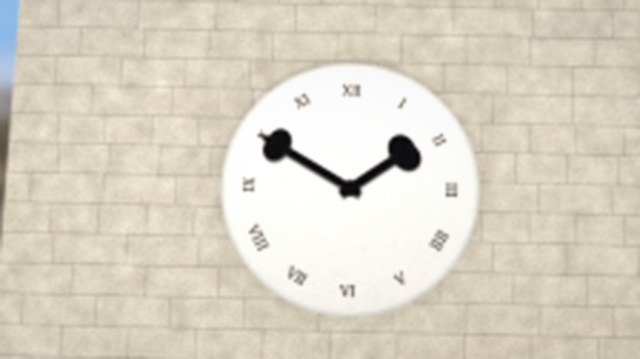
1h50
